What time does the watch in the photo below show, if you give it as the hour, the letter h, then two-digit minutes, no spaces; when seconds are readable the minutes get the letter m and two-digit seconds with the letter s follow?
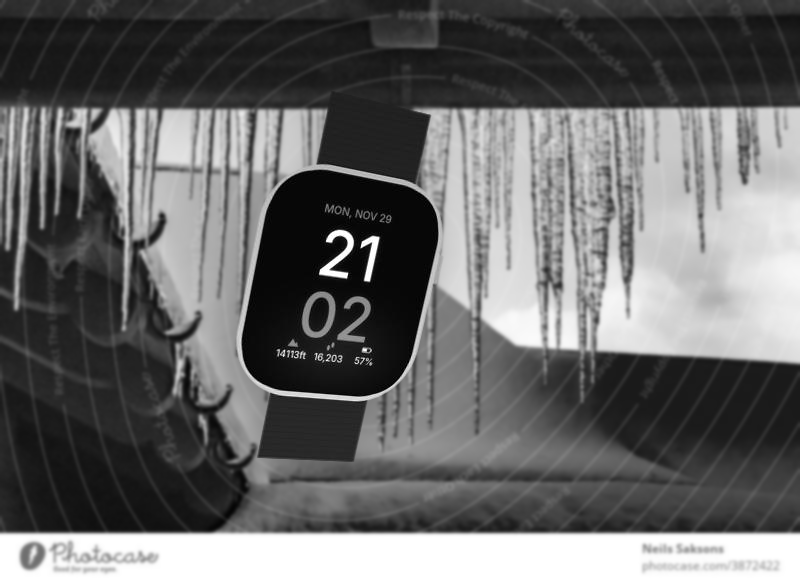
21h02
